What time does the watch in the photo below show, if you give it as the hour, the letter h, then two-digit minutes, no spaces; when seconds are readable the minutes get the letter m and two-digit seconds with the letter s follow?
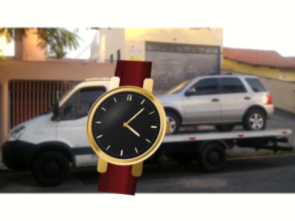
4h07
